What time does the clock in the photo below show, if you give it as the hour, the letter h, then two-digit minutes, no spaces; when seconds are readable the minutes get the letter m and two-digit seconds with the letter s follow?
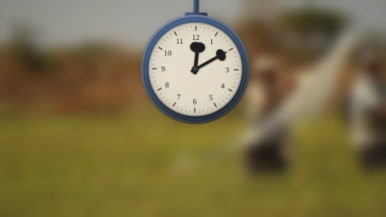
12h10
